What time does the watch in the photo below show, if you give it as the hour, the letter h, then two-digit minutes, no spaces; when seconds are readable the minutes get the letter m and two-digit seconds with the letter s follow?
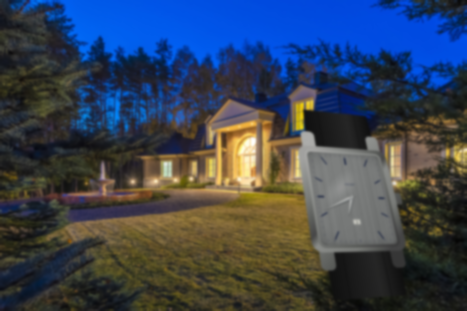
6h41
